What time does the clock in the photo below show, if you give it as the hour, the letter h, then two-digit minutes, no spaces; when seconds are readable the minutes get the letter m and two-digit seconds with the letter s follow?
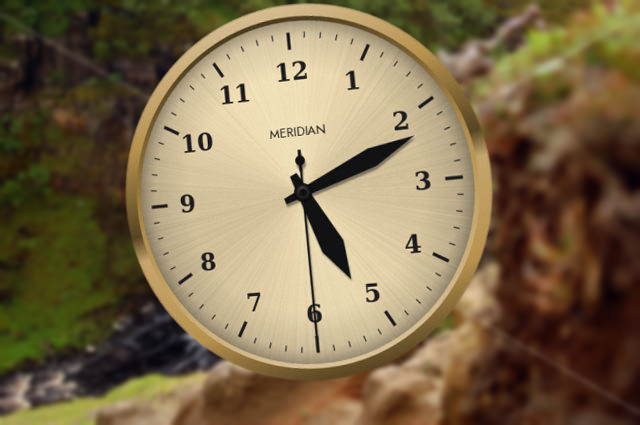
5h11m30s
